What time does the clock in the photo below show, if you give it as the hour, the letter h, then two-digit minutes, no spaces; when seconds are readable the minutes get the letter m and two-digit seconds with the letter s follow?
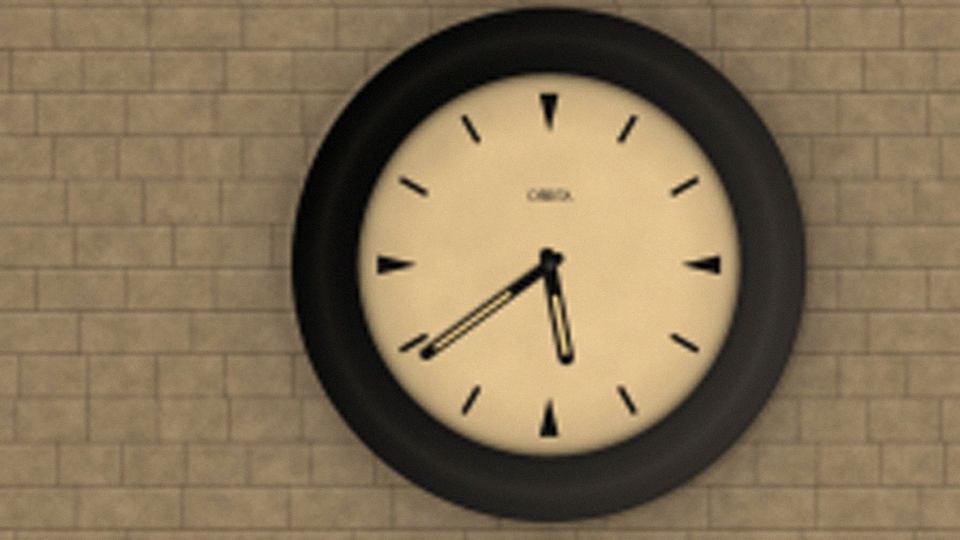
5h39
